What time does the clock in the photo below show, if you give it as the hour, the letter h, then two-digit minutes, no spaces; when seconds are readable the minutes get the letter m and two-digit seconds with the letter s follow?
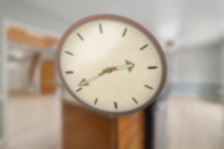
2h41
